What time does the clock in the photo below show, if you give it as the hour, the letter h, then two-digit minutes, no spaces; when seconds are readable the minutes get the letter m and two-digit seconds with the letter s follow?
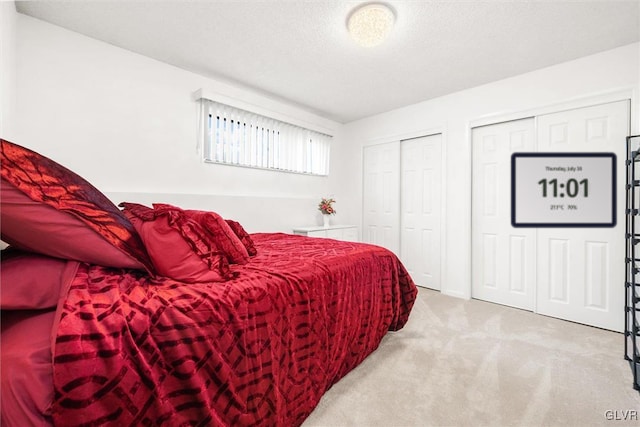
11h01
